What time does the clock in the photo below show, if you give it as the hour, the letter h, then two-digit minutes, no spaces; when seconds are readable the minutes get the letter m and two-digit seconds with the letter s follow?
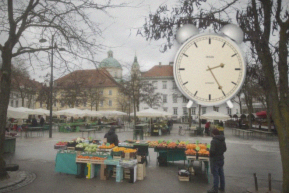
2h25
